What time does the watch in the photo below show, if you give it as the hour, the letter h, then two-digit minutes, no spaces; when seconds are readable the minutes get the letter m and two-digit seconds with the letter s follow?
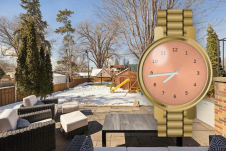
7h44
